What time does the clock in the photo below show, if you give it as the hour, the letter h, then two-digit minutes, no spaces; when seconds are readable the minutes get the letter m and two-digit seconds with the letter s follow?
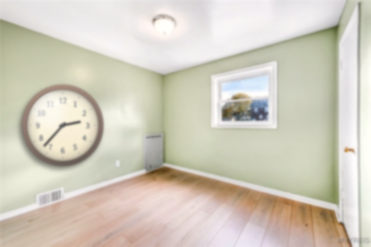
2h37
